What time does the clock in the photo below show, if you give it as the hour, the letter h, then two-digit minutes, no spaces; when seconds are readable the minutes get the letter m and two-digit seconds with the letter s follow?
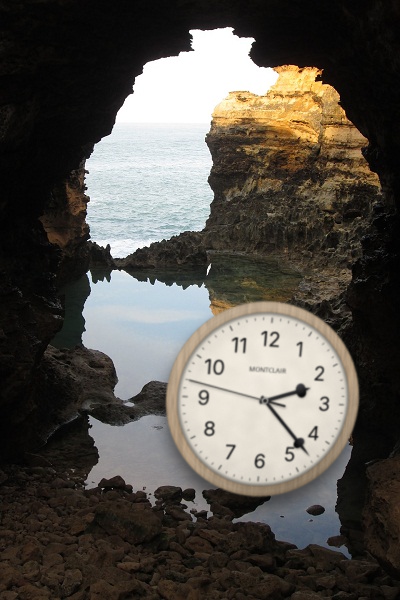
2h22m47s
